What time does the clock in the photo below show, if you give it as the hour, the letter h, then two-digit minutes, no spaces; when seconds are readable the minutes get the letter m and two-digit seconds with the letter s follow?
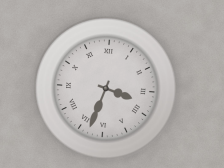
3h33
